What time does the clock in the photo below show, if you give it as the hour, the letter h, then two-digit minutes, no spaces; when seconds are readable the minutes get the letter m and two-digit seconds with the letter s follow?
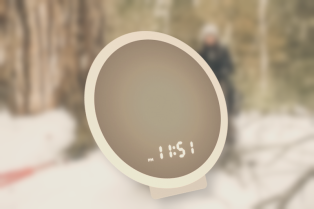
11h51
